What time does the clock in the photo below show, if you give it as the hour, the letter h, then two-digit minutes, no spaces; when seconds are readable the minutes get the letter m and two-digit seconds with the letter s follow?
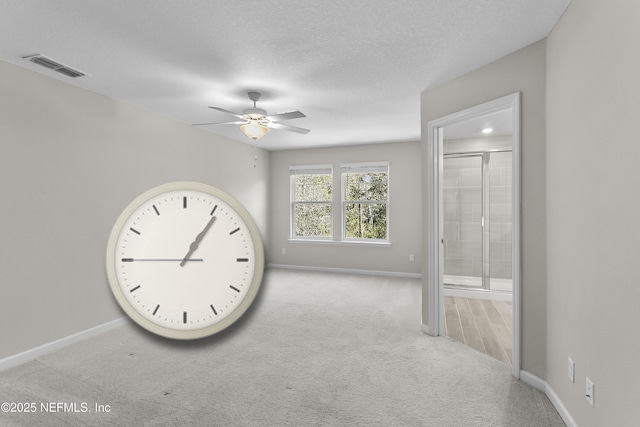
1h05m45s
